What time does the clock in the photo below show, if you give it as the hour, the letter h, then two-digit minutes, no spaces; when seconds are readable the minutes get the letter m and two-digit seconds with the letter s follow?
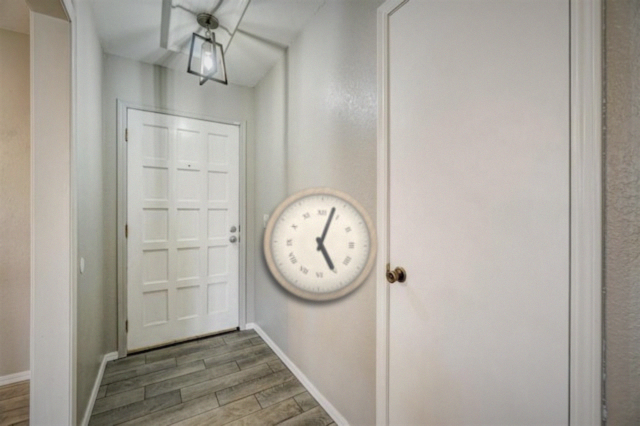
5h03
